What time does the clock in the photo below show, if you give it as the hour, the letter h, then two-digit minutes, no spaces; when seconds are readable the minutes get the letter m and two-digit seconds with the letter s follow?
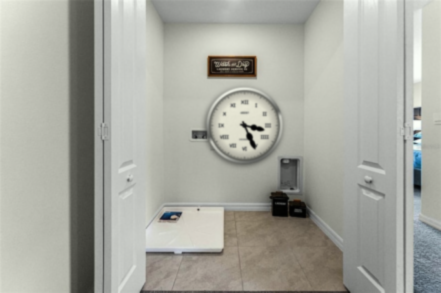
3h26
